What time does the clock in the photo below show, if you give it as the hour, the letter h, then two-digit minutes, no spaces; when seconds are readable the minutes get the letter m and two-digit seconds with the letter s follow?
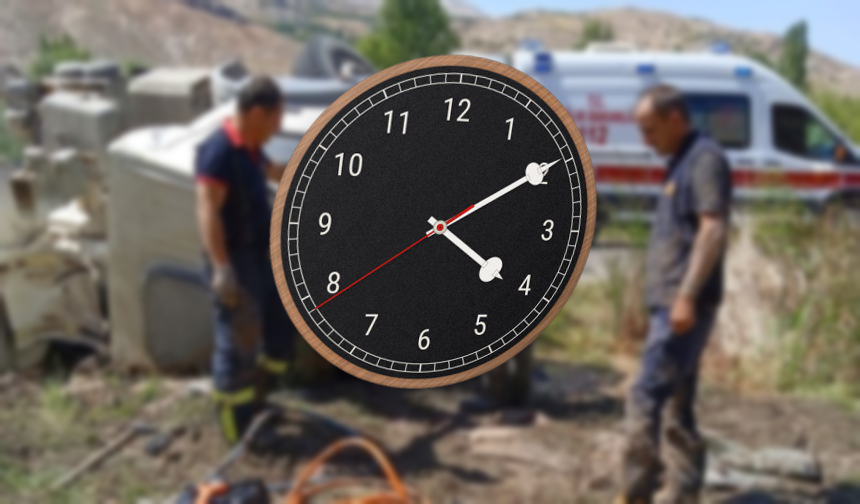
4h09m39s
